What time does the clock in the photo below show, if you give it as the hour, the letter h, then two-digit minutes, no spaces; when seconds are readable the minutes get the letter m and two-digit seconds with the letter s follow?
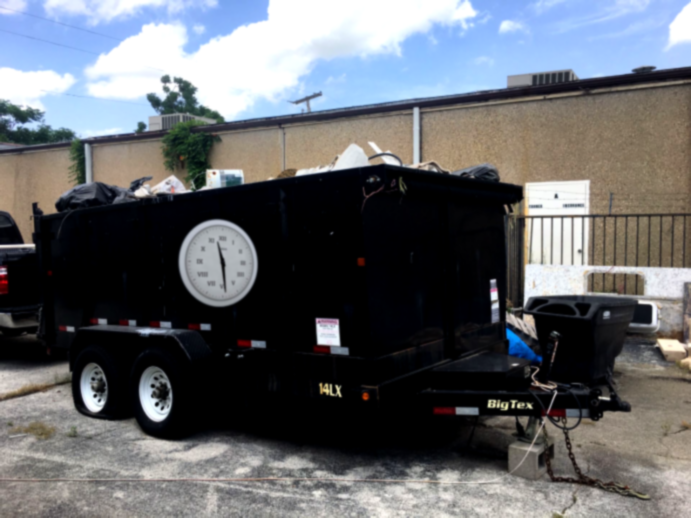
11h29
